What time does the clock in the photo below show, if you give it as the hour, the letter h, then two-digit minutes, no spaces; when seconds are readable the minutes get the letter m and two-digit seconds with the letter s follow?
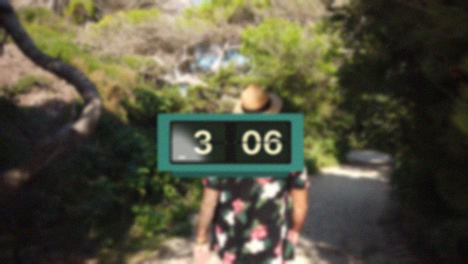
3h06
